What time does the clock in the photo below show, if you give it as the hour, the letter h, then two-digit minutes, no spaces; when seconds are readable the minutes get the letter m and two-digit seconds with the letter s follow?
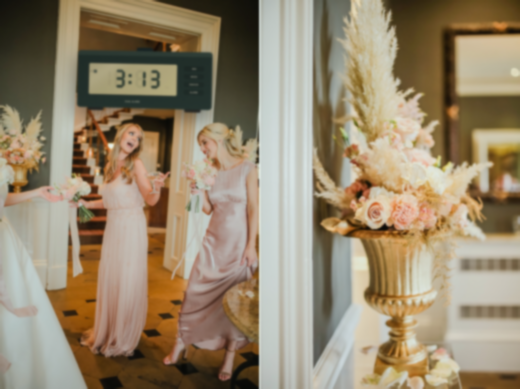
3h13
